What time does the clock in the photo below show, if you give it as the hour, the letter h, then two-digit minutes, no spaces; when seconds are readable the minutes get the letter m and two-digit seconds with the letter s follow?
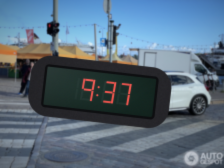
9h37
